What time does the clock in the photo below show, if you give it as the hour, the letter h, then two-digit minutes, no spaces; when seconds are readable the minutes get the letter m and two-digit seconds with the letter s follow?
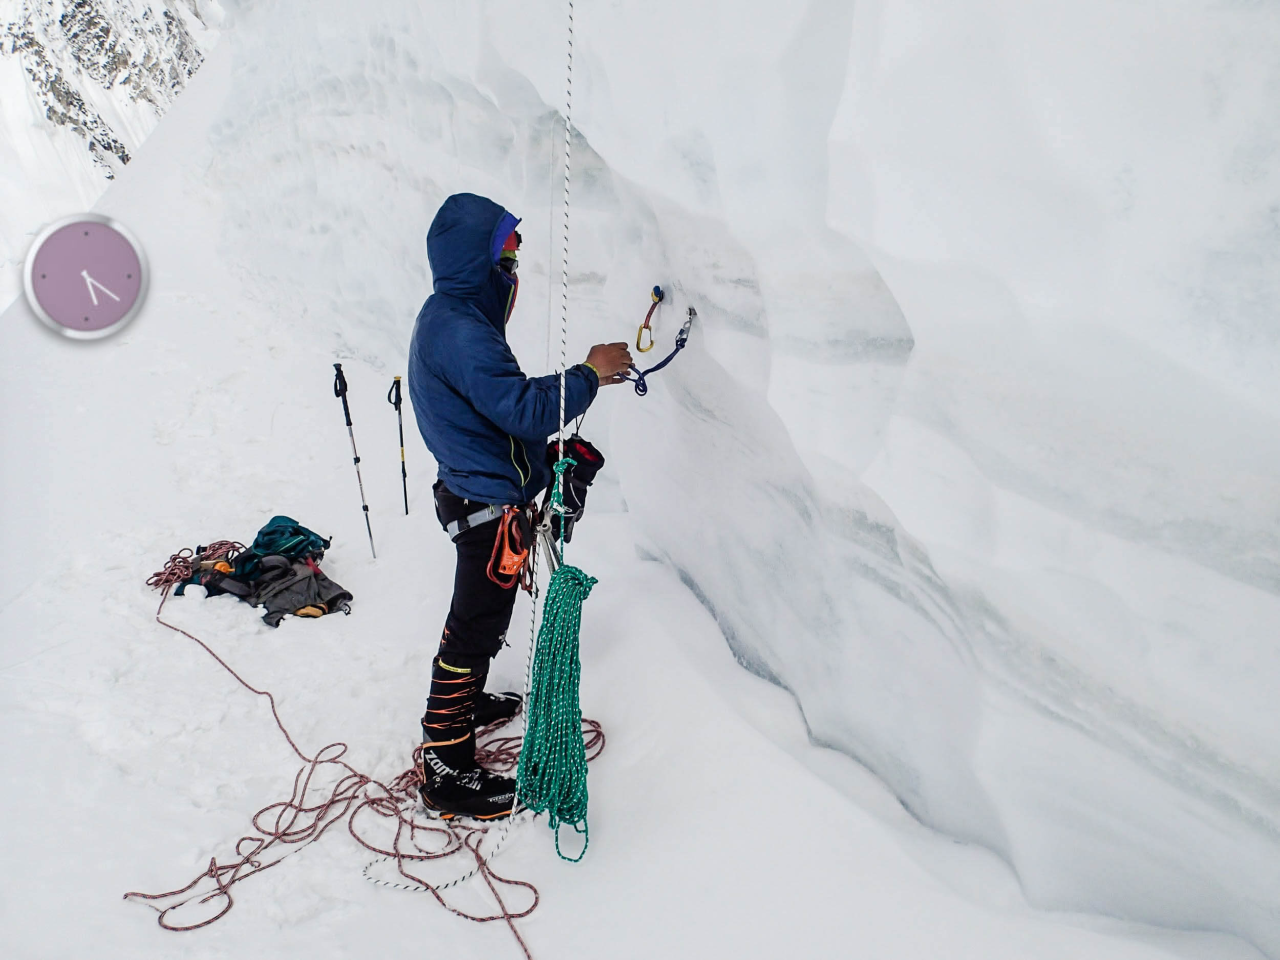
5h21
